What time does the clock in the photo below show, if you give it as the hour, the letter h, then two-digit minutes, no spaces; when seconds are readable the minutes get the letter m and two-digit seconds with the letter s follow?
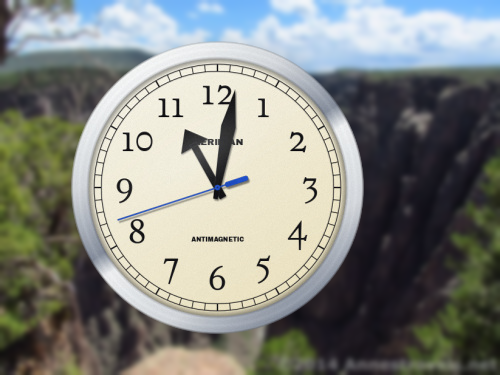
11h01m42s
